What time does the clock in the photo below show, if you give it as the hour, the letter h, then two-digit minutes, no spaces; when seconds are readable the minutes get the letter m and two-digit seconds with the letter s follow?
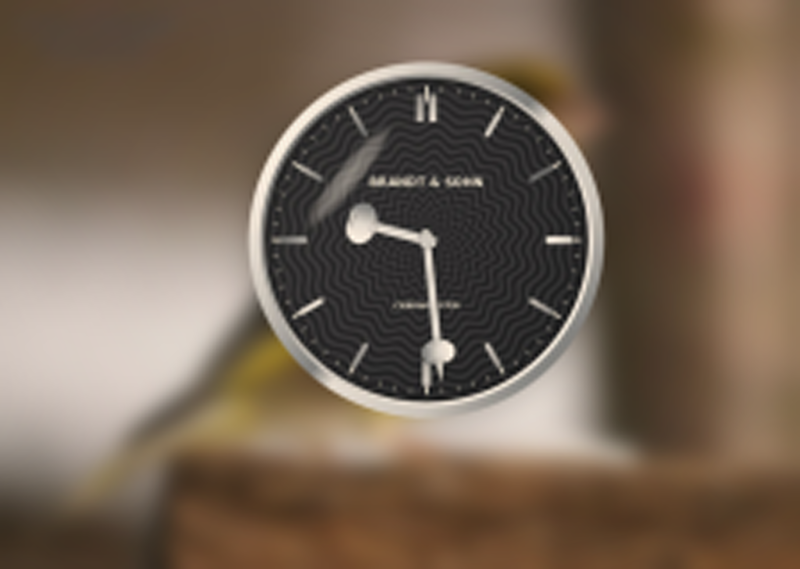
9h29
